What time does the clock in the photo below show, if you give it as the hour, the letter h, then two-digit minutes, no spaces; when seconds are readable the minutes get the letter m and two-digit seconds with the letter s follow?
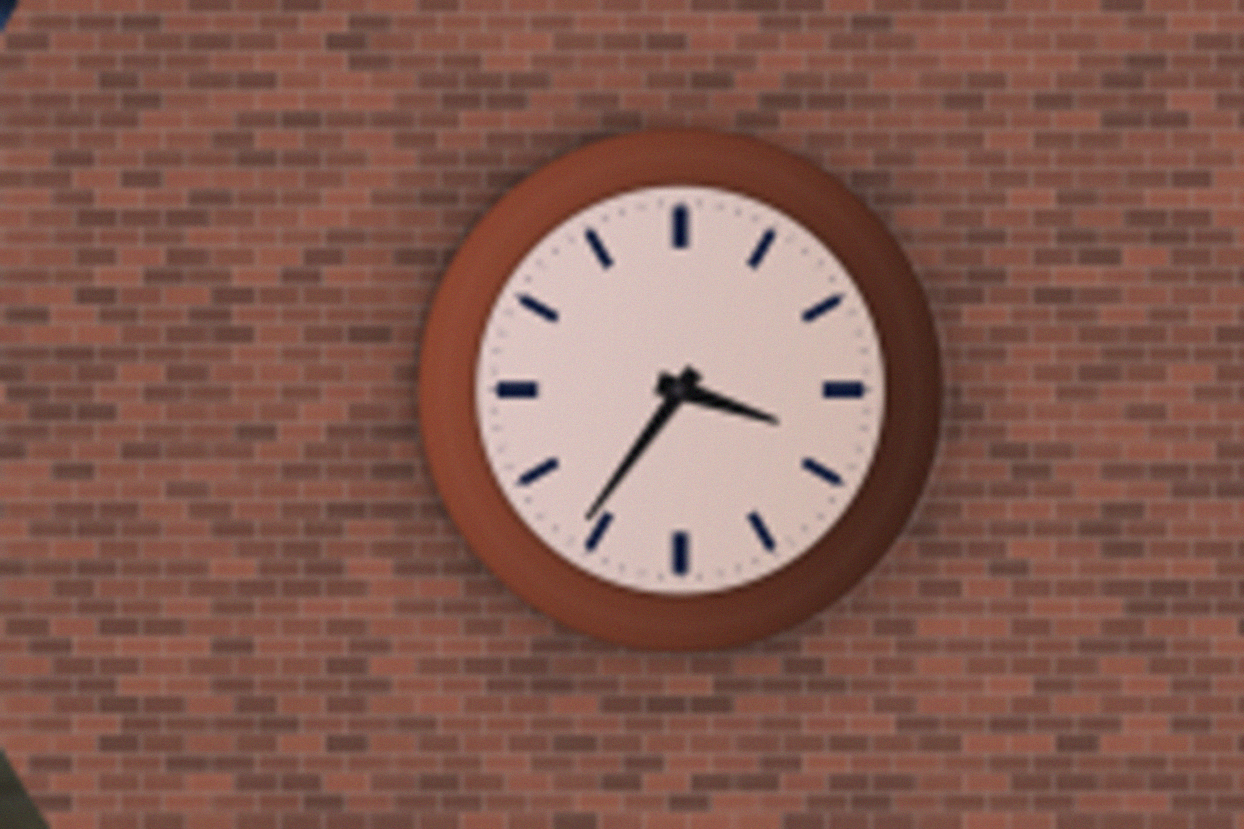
3h36
